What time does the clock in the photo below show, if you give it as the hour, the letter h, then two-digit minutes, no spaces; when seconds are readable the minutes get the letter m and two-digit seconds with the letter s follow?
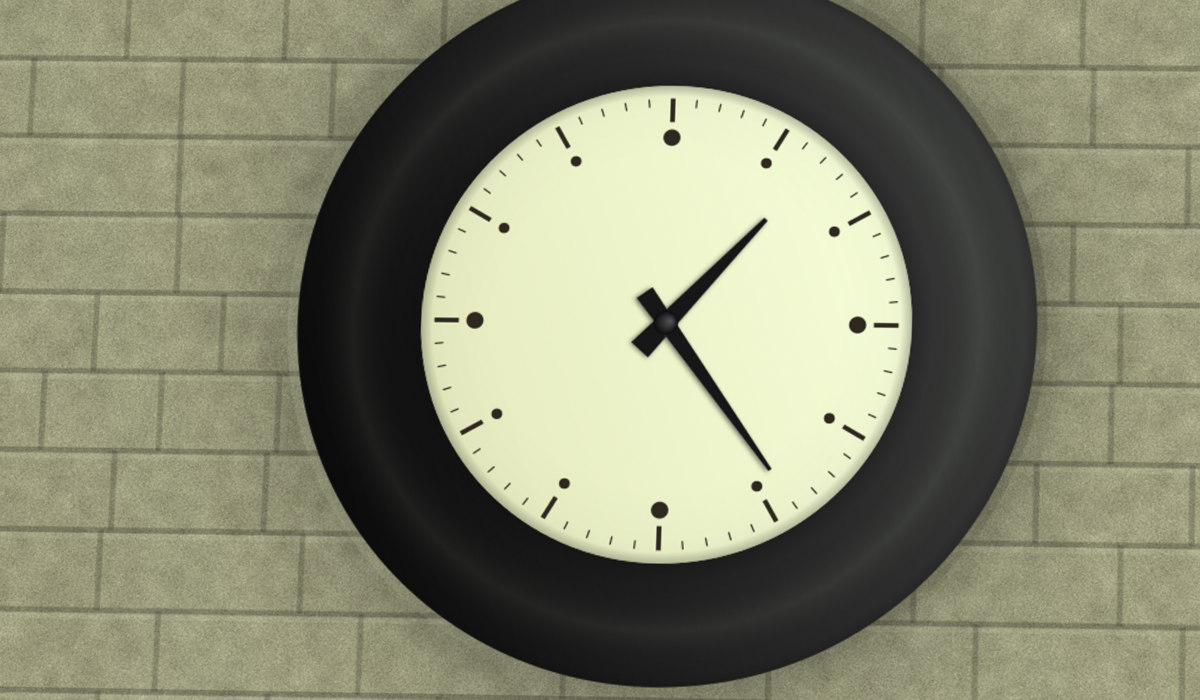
1h24
